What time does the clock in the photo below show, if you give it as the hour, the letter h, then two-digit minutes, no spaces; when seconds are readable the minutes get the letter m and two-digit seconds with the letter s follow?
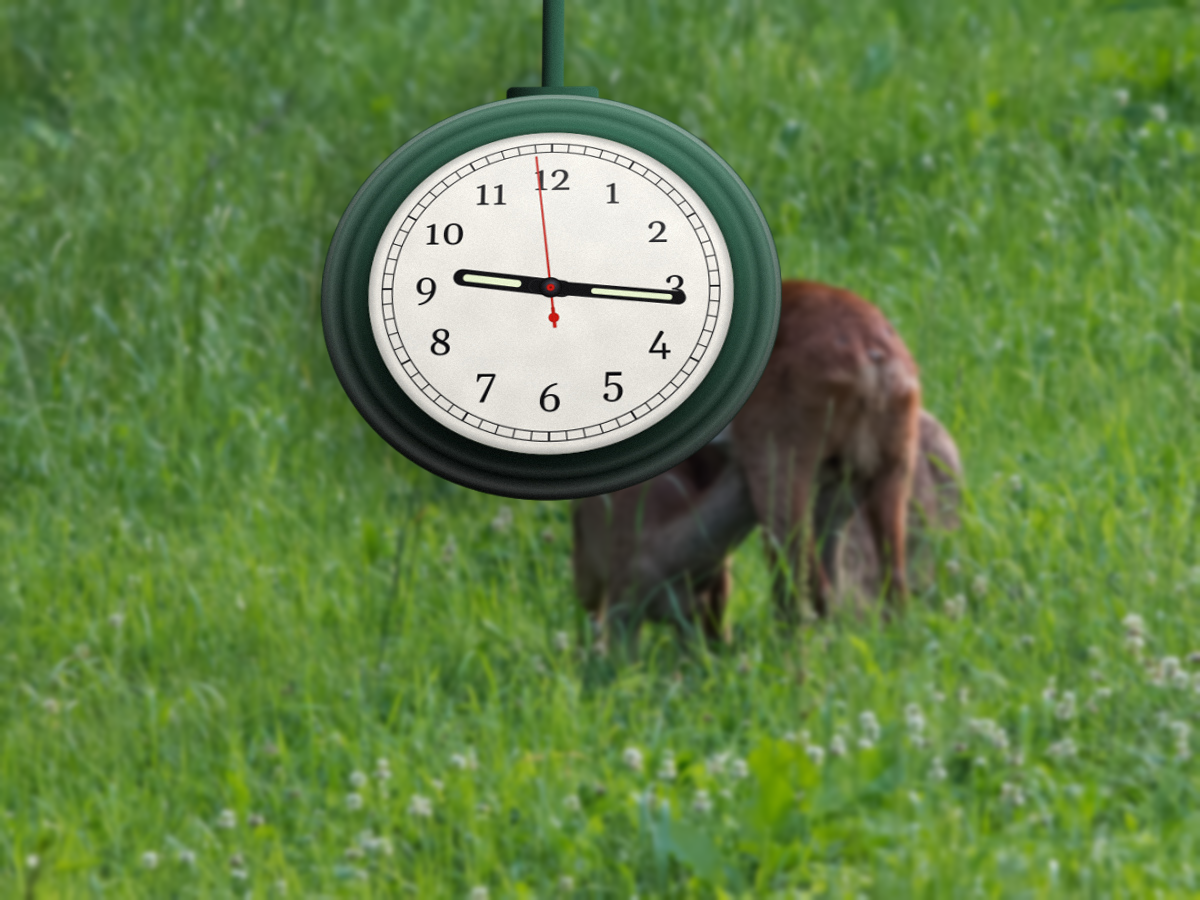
9h15m59s
